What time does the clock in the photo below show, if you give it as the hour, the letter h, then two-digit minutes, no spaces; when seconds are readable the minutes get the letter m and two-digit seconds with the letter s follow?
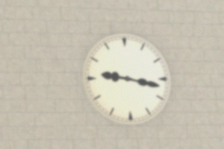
9h17
